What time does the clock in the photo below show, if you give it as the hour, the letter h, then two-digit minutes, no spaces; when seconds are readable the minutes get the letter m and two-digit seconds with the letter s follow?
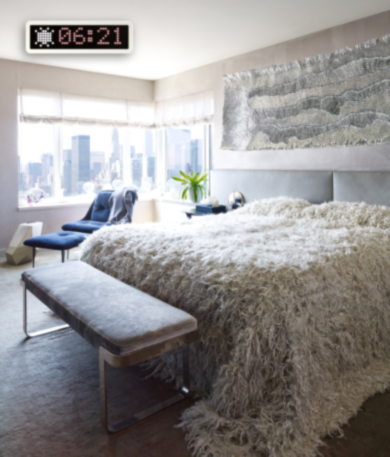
6h21
